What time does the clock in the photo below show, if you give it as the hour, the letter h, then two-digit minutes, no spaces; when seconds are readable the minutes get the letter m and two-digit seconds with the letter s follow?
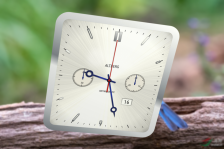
9h27
